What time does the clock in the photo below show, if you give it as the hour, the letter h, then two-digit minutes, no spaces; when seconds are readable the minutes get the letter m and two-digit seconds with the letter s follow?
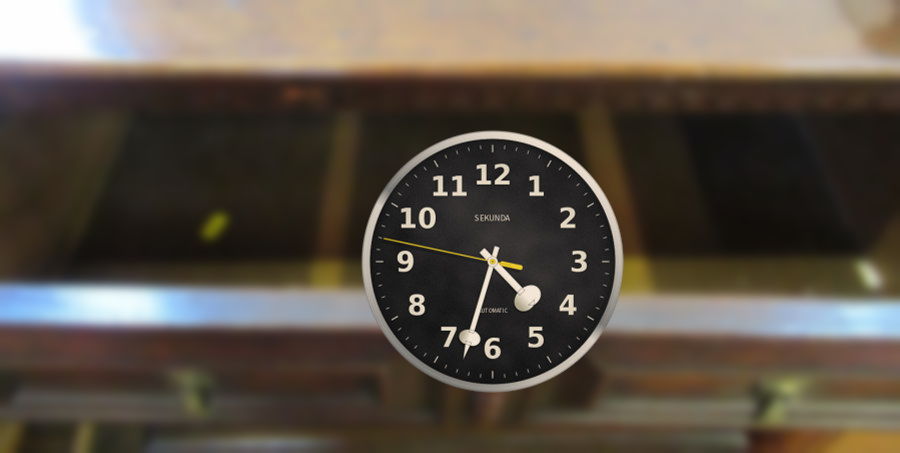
4h32m47s
